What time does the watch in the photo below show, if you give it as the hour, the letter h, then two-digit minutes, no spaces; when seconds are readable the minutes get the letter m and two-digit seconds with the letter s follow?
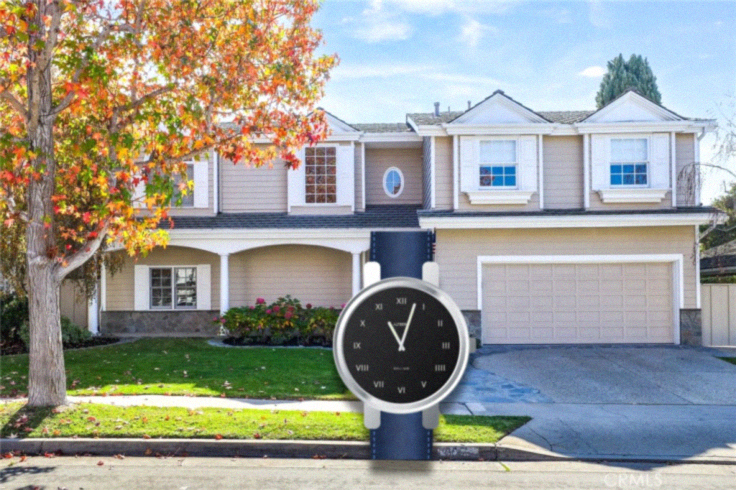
11h03
